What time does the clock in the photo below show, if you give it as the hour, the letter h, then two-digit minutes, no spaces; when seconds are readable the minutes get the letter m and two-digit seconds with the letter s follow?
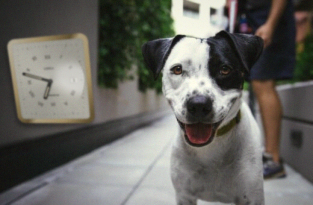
6h48
